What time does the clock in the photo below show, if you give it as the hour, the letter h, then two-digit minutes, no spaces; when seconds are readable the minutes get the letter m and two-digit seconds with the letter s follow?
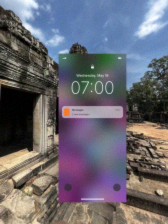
7h00
